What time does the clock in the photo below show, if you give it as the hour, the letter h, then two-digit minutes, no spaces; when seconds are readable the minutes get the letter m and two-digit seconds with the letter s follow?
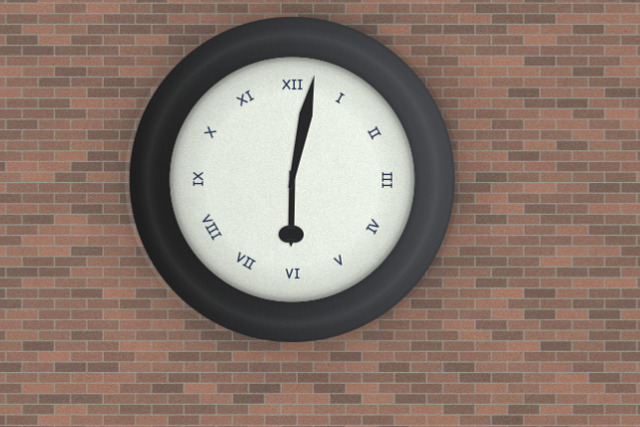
6h02
